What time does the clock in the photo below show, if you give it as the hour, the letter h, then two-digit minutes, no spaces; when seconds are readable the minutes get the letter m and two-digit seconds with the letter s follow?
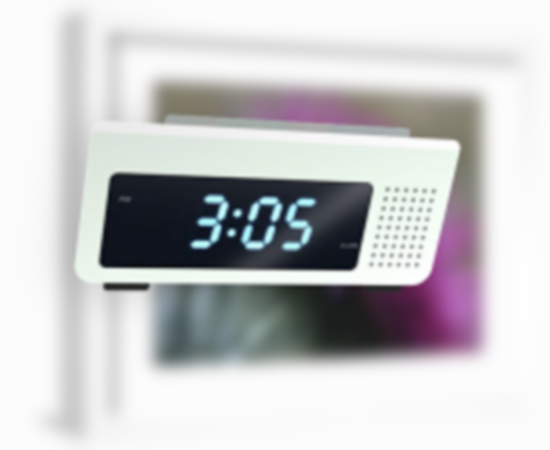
3h05
